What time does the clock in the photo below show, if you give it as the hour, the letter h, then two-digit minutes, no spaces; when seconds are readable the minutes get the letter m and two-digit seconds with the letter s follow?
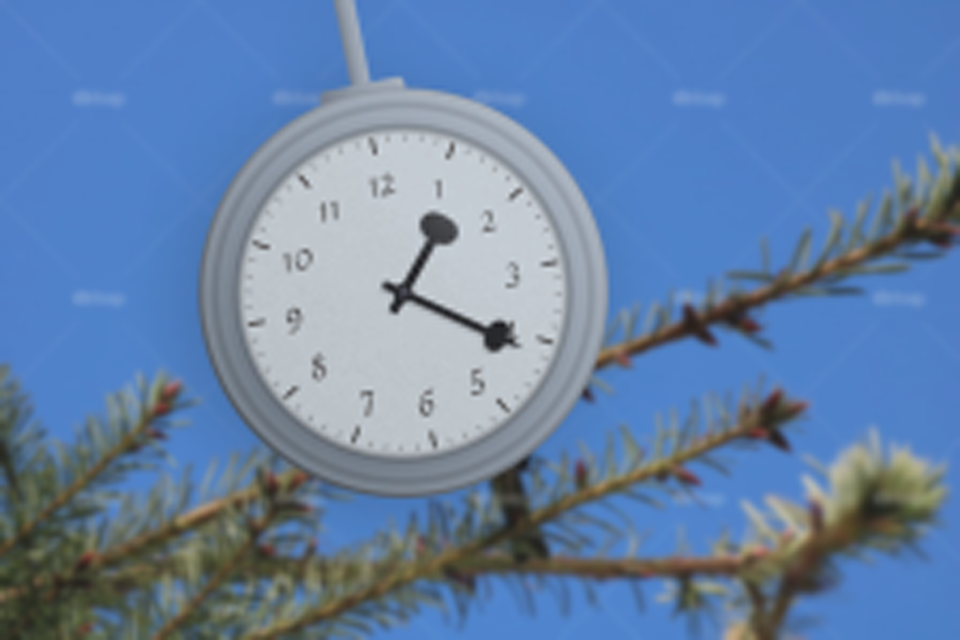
1h21
